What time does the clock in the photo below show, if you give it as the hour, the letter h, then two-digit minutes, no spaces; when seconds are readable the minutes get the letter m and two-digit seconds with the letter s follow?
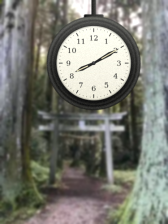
8h10
